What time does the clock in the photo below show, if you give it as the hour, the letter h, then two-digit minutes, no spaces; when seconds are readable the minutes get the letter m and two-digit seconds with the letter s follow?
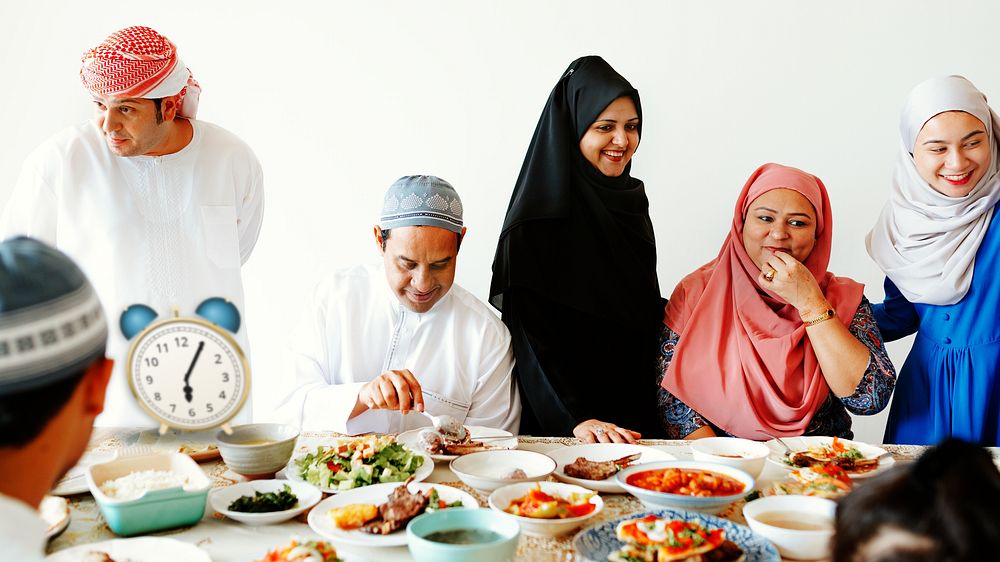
6h05
